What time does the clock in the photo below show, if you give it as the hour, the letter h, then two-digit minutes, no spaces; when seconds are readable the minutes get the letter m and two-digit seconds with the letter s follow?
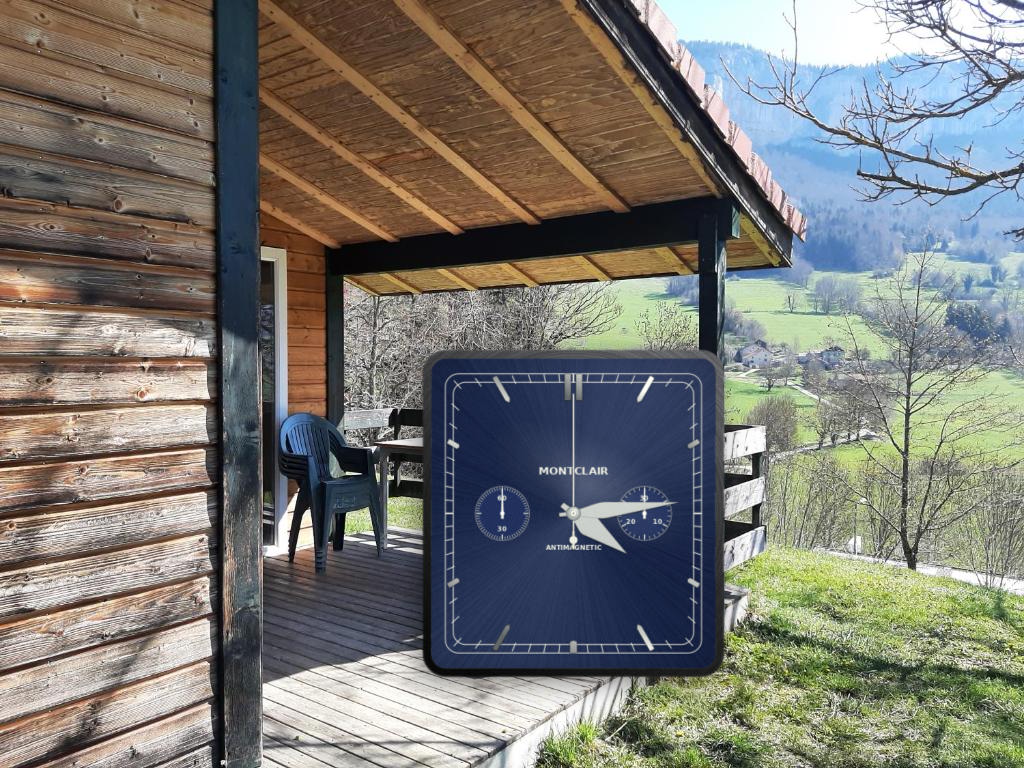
4h14
